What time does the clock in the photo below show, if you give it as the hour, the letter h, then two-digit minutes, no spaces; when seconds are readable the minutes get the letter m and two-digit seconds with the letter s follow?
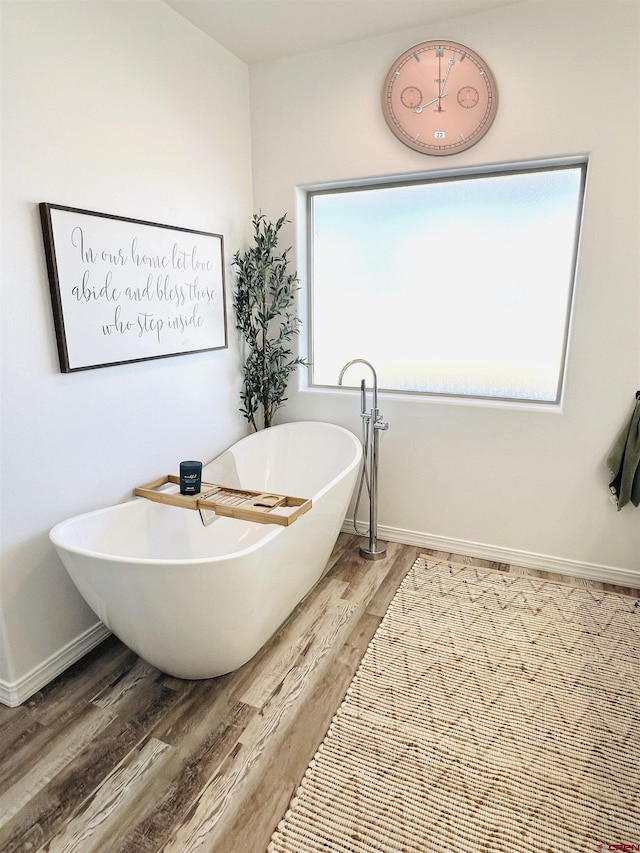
8h03
